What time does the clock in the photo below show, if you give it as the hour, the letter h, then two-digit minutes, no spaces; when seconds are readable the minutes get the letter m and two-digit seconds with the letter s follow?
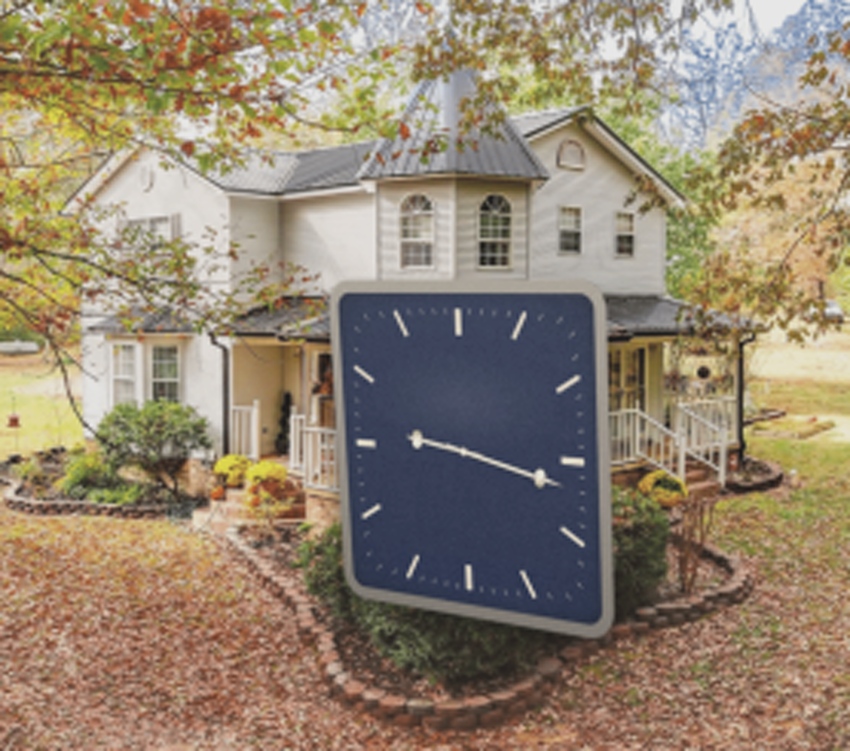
9h17
